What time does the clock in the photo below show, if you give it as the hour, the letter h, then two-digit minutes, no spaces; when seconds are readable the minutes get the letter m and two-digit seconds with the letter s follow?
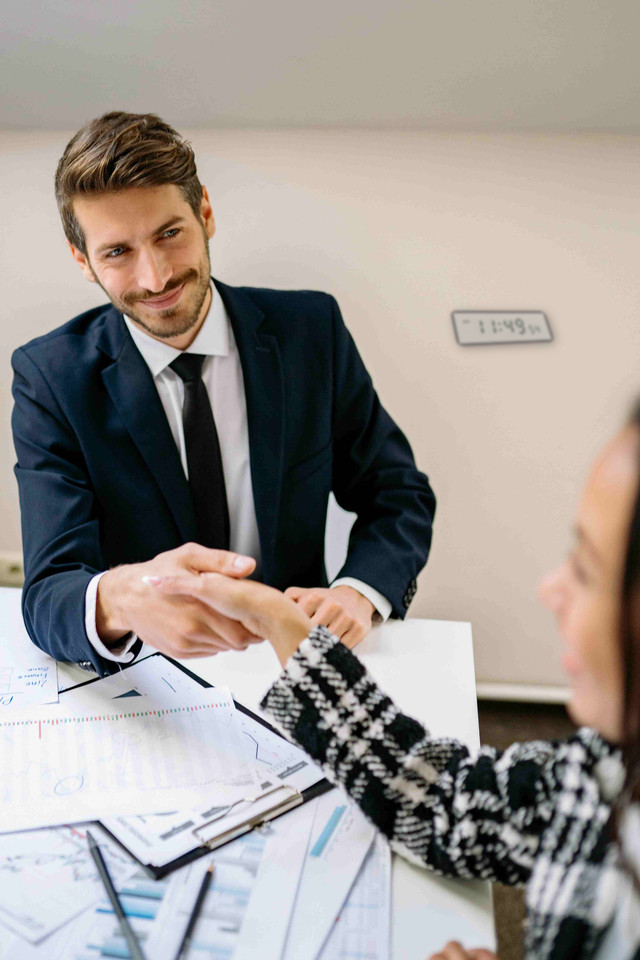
11h49
